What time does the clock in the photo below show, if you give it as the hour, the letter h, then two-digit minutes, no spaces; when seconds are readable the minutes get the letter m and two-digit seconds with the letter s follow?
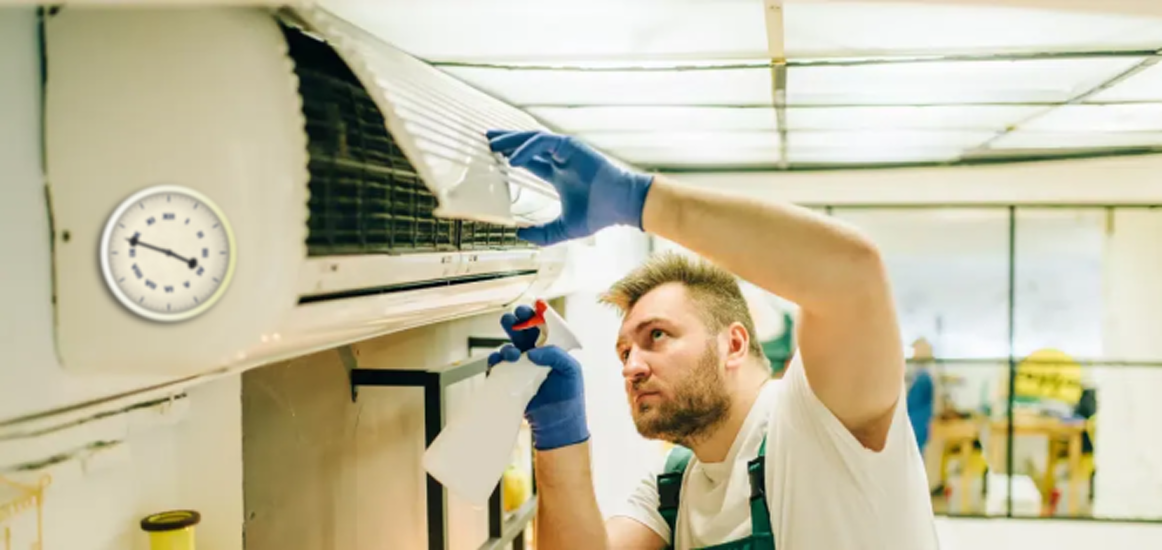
3h48
